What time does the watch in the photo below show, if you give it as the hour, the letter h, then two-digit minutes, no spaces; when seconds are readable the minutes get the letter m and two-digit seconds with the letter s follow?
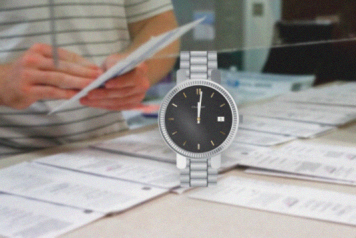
12h01
